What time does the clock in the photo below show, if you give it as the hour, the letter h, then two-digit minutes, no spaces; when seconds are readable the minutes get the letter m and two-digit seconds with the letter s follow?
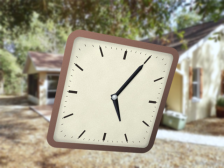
5h05
